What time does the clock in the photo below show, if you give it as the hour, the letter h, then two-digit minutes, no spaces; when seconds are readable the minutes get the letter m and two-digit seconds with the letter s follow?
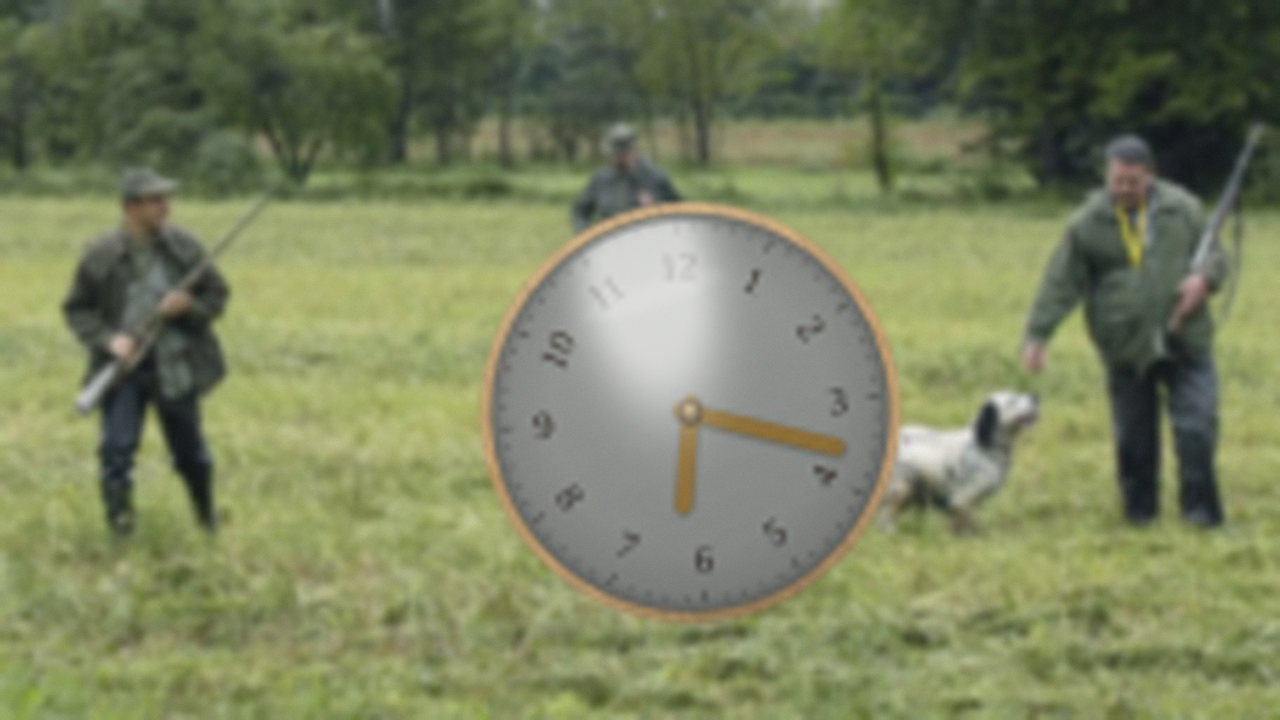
6h18
